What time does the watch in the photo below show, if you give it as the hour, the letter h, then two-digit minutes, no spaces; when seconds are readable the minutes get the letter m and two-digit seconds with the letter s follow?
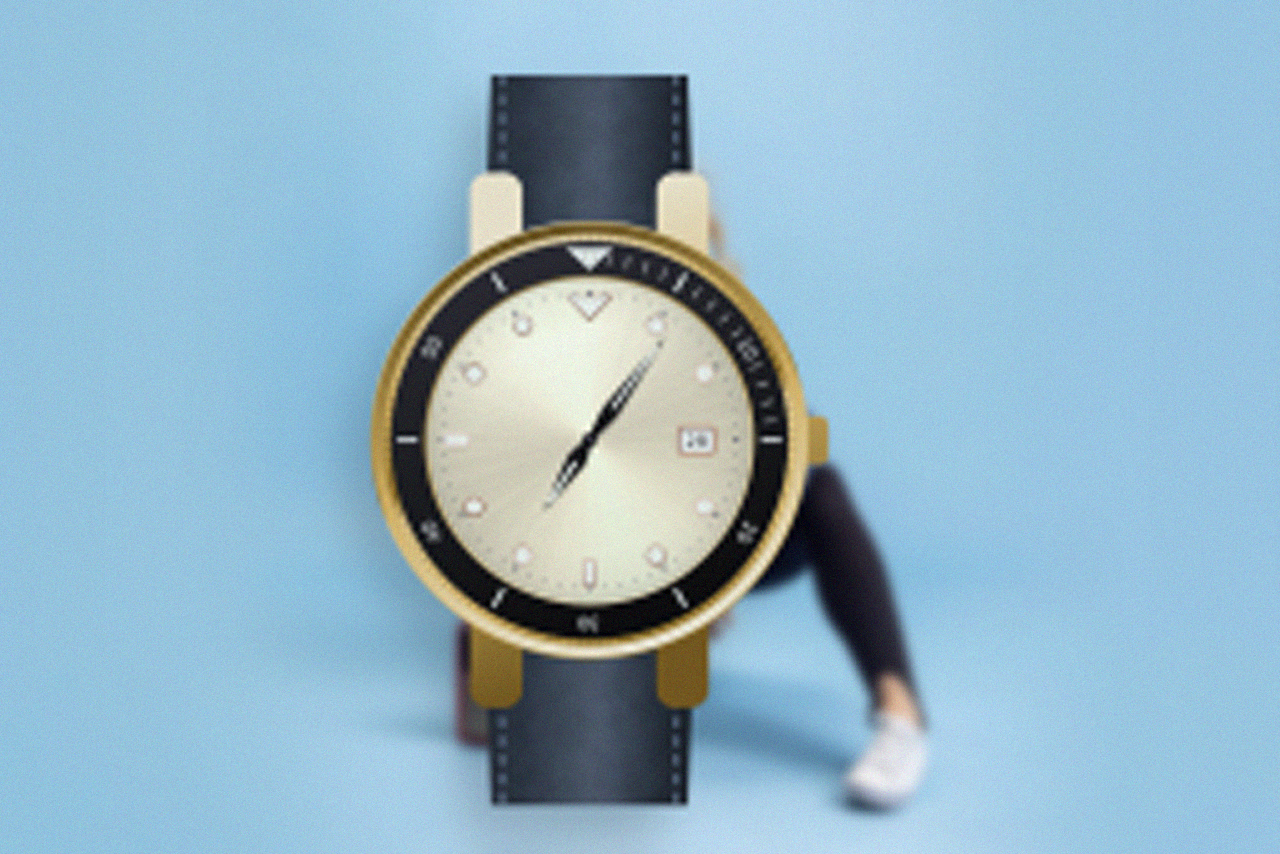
7h06
